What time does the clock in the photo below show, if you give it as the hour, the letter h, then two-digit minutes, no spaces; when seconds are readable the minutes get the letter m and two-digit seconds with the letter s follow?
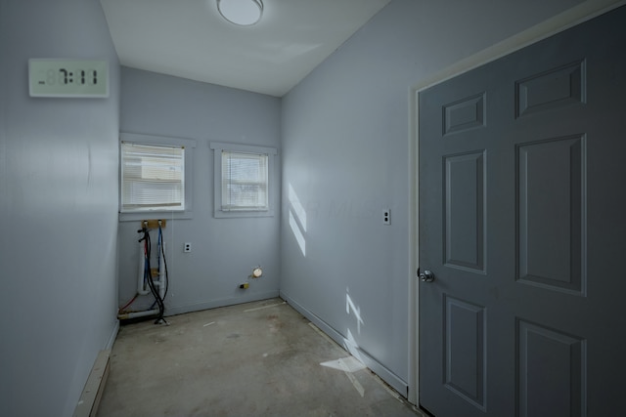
7h11
